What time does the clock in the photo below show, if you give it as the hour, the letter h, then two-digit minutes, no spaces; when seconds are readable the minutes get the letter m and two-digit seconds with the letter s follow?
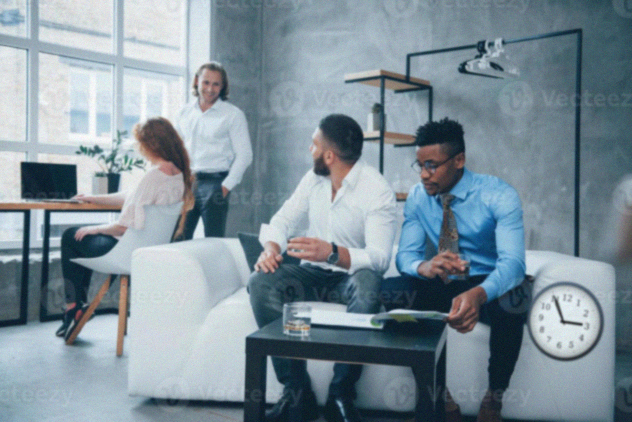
2h55
